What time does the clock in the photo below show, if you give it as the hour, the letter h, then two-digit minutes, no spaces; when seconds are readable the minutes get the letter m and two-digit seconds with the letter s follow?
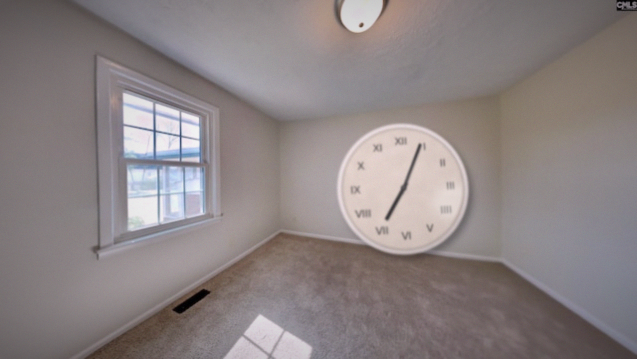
7h04
